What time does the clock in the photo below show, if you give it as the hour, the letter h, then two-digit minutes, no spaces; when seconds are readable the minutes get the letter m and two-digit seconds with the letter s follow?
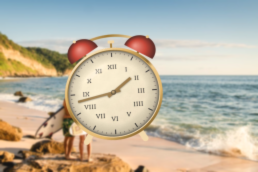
1h43
